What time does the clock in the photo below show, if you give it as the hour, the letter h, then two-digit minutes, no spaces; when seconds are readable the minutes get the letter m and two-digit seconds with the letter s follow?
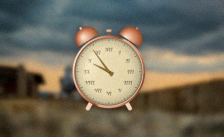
9h54
